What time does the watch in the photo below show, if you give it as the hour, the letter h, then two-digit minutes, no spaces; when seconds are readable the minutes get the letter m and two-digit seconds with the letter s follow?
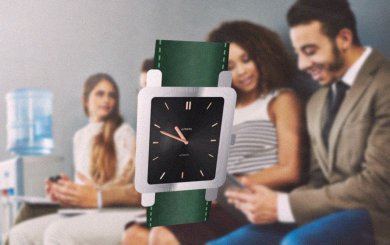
10h49
